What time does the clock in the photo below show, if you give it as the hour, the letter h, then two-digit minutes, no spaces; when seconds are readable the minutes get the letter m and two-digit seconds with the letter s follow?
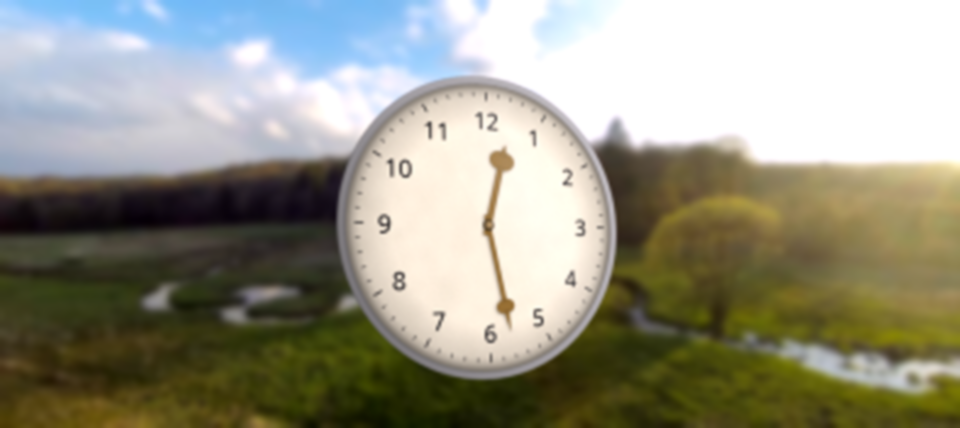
12h28
